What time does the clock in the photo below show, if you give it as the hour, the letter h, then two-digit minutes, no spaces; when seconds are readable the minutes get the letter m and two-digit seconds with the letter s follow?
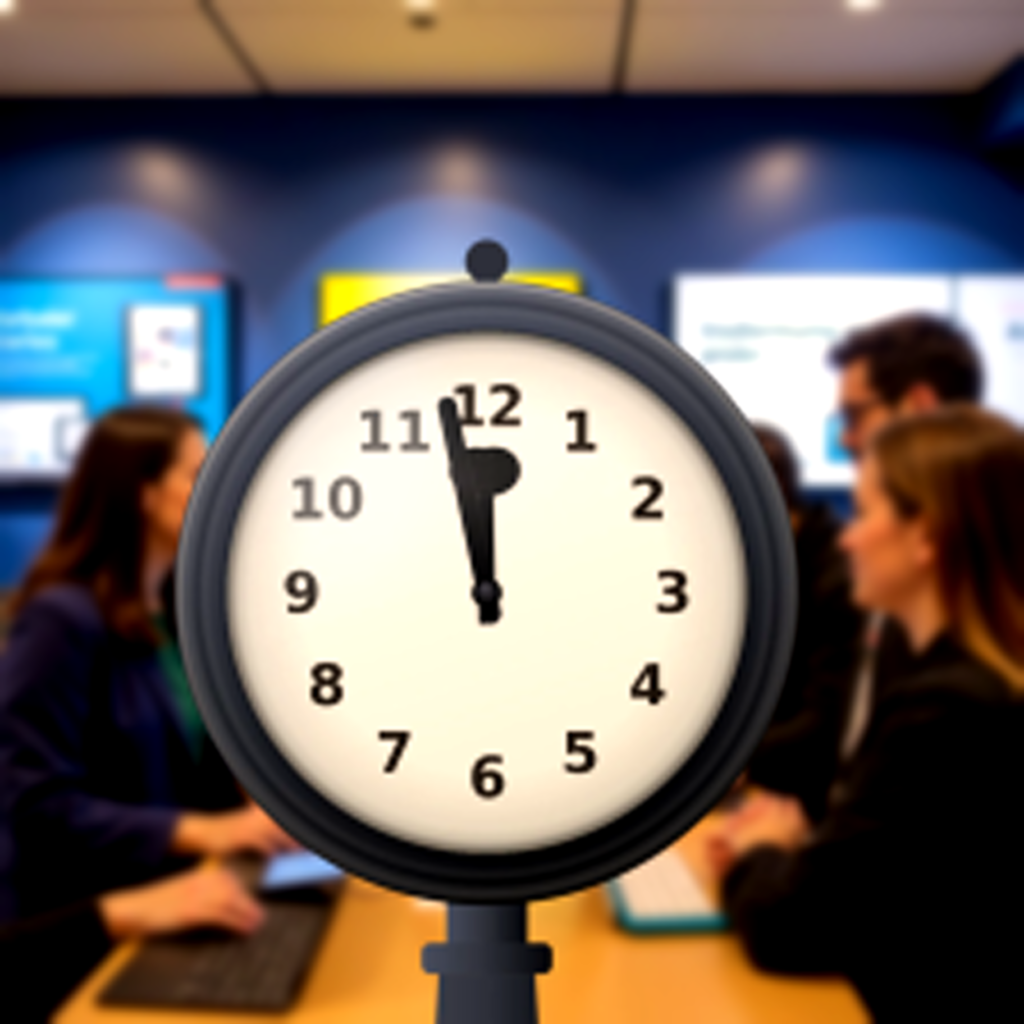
11h58
